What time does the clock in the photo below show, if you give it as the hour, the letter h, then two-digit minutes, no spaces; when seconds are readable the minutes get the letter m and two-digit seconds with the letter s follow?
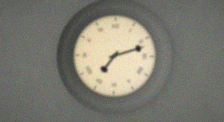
7h12
